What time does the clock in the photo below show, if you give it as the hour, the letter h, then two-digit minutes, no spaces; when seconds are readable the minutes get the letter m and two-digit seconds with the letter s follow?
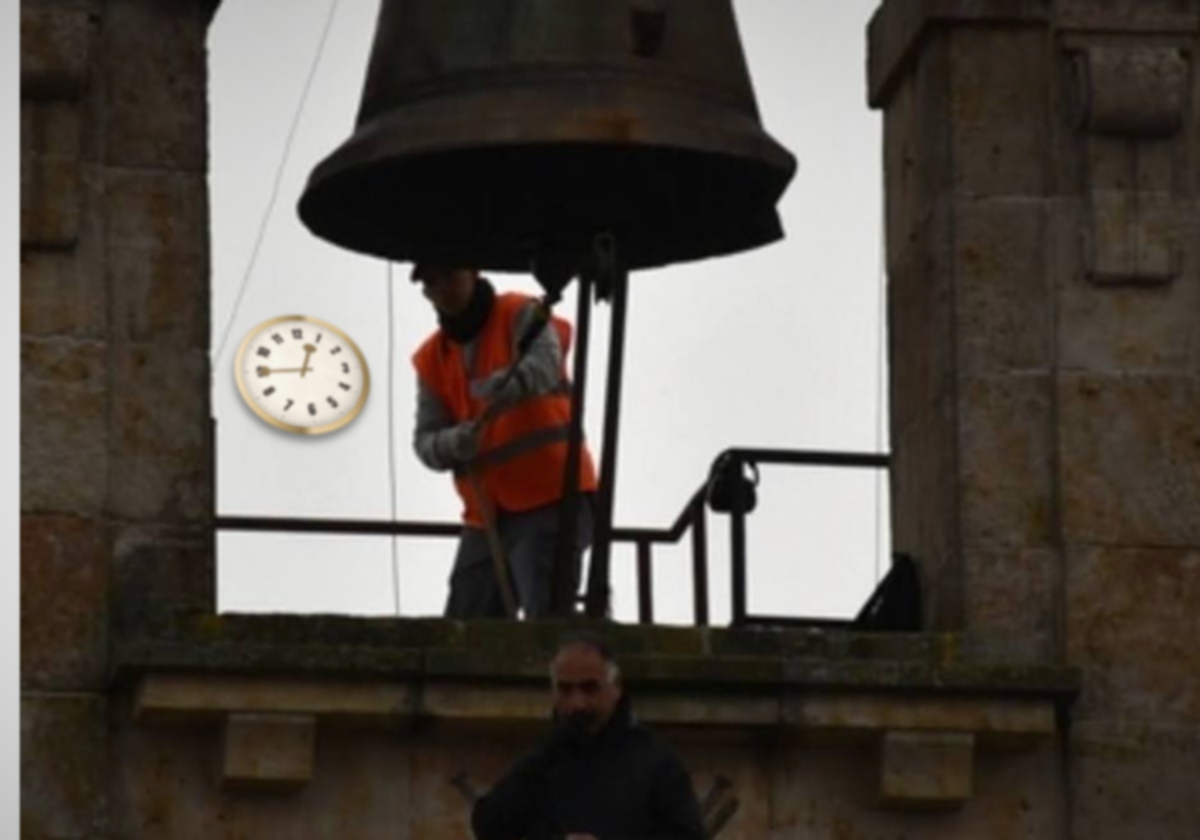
12h45
